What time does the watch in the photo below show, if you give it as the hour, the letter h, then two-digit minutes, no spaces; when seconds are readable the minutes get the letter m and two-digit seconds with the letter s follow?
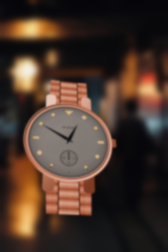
12h50
